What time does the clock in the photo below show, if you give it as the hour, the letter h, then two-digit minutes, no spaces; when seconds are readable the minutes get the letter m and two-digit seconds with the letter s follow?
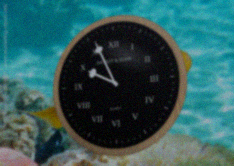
9h56
